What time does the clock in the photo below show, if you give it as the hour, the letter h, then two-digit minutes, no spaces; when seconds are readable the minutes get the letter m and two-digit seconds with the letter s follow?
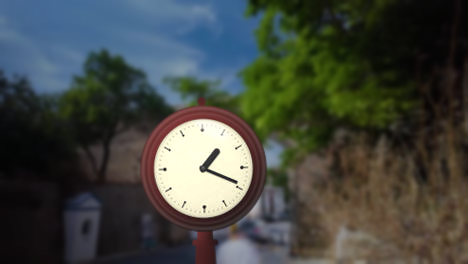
1h19
